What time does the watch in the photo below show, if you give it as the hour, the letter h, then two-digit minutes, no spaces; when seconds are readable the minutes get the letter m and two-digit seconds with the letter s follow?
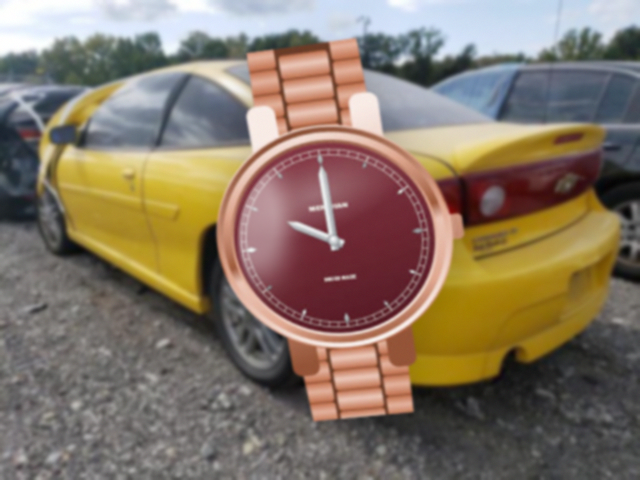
10h00
